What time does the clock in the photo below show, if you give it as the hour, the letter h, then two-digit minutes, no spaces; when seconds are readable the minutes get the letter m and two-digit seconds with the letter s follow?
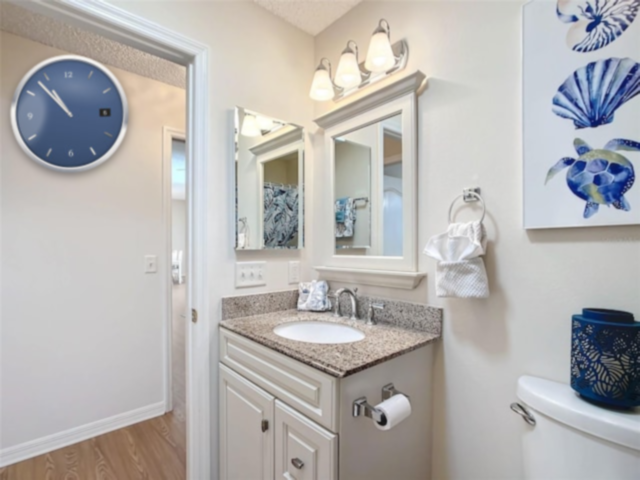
10h53
